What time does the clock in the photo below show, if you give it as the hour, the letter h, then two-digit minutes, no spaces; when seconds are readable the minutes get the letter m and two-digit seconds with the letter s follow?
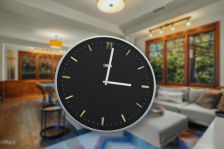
3h01
